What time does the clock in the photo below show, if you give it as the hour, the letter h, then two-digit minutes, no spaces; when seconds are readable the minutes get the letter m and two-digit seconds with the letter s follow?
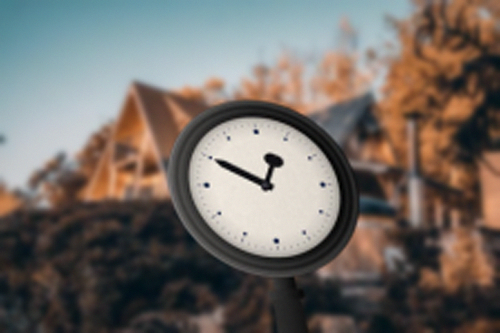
12h50
